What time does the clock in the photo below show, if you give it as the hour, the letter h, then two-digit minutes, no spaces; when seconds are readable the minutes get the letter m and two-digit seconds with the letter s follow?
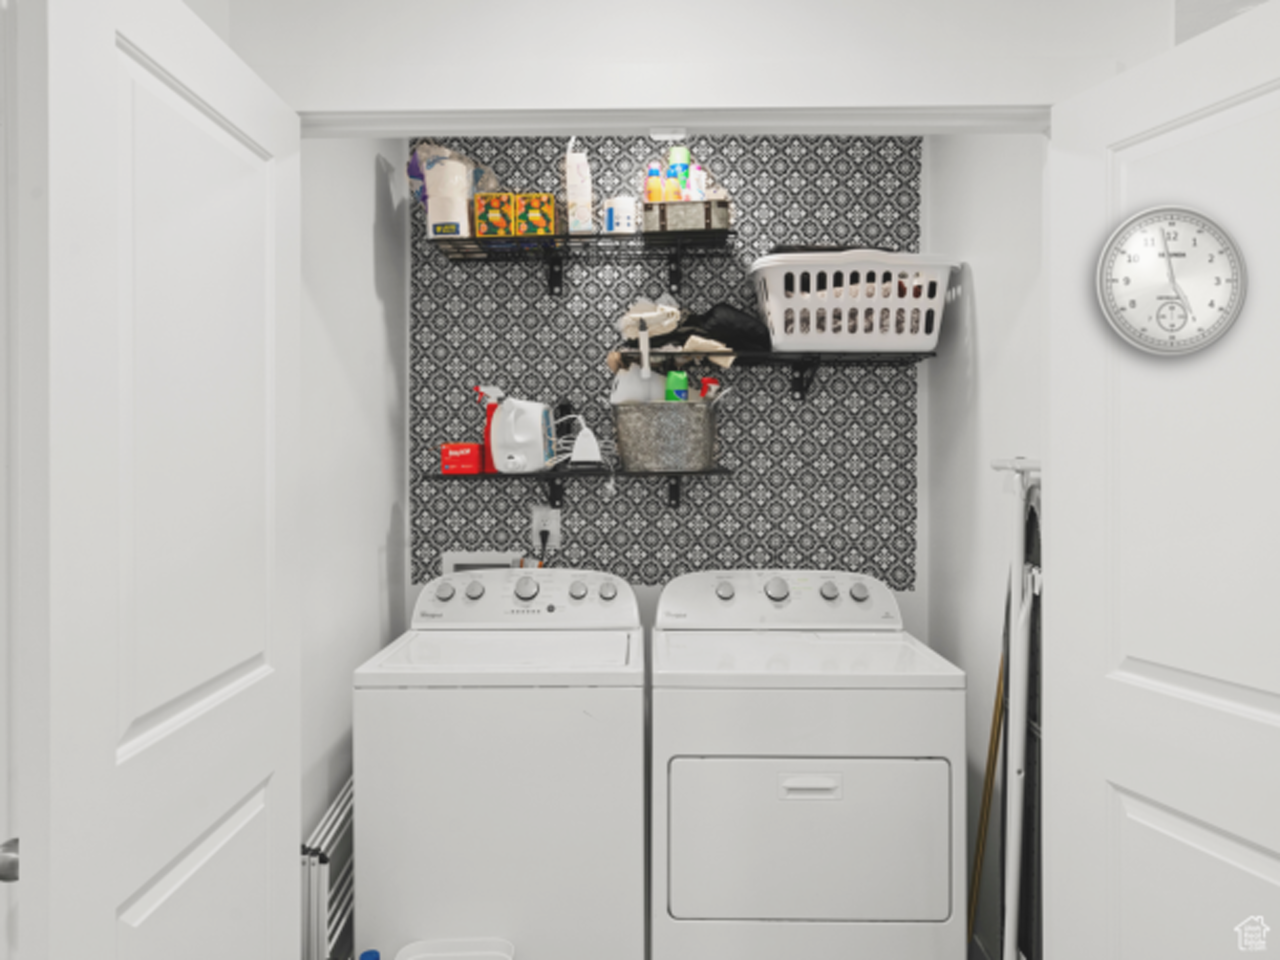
4h58
